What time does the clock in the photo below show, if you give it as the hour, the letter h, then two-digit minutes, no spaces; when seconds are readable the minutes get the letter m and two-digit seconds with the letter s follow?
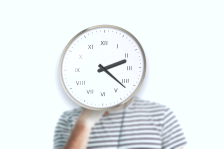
2h22
